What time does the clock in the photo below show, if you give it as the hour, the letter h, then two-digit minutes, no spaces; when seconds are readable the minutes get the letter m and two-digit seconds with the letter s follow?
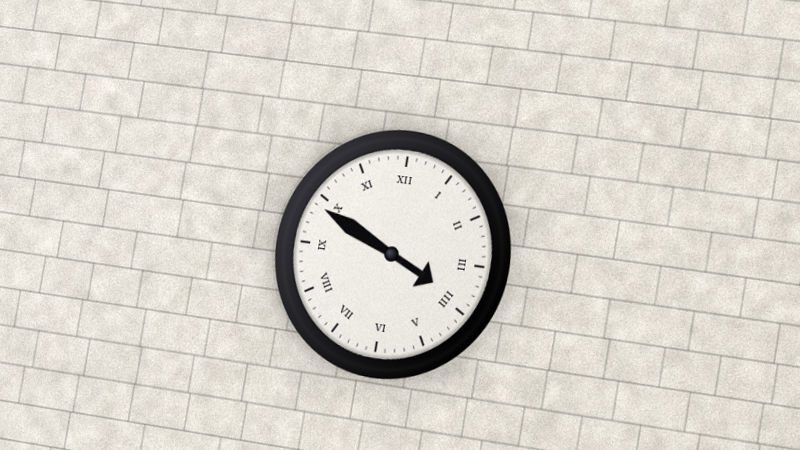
3h49
